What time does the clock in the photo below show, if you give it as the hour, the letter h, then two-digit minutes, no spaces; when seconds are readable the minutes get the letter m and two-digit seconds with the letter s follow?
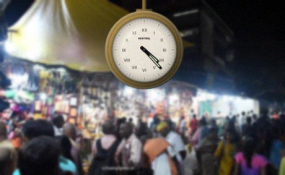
4h23
